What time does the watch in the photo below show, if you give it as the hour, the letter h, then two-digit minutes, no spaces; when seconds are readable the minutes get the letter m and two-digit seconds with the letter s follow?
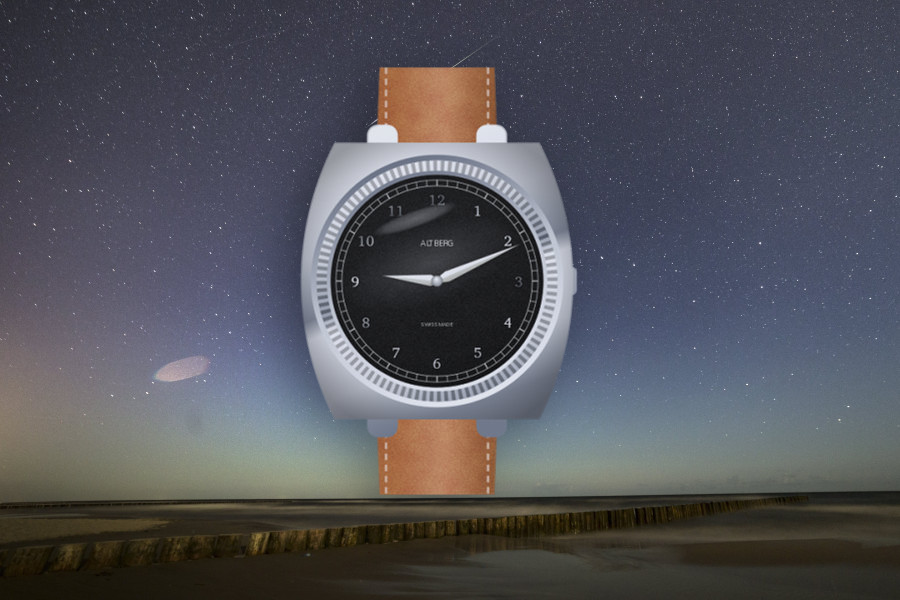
9h11
